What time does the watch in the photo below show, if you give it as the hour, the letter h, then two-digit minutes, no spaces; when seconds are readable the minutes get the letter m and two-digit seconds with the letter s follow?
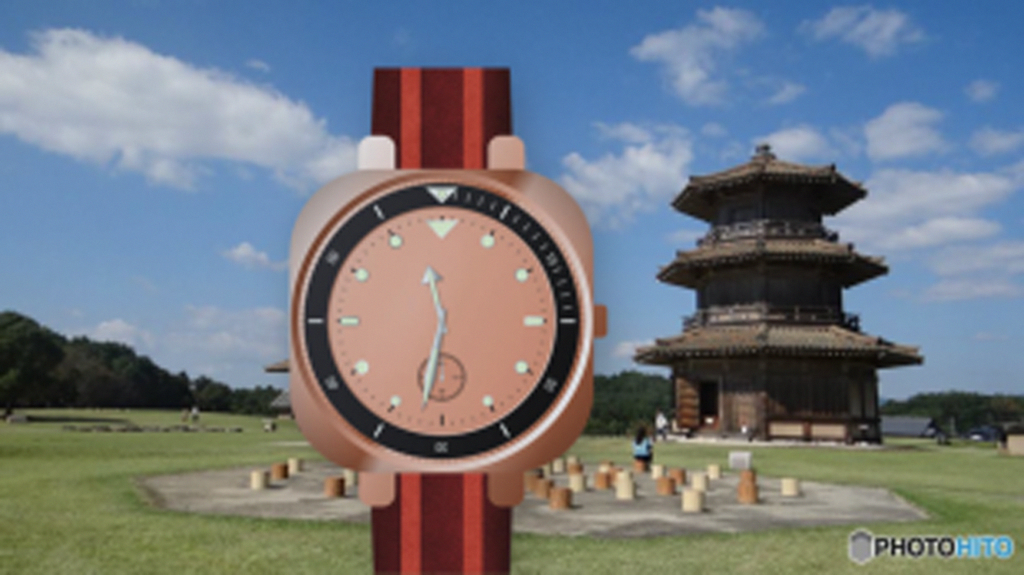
11h32
